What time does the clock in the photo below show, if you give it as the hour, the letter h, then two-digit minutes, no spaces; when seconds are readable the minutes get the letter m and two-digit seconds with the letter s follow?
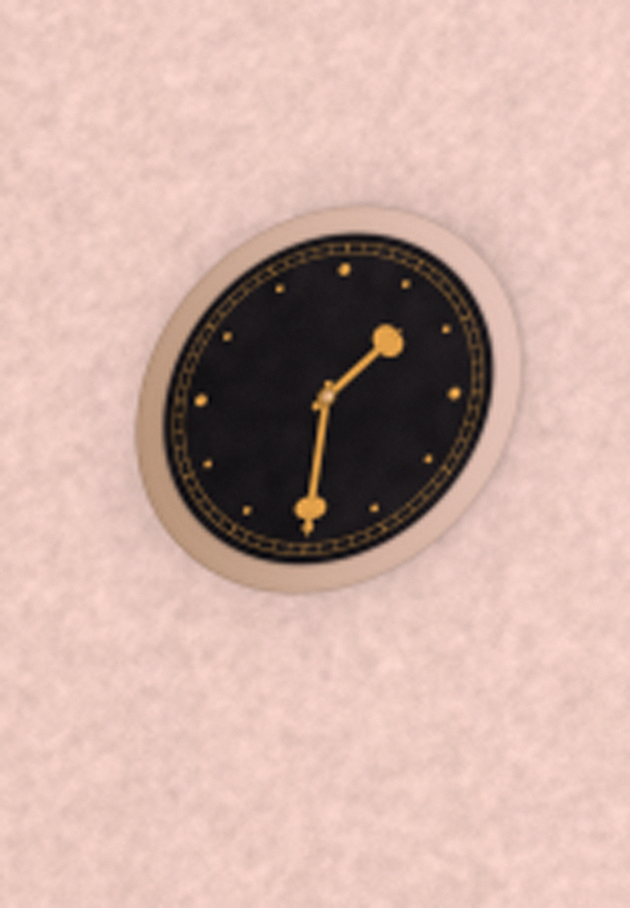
1h30
